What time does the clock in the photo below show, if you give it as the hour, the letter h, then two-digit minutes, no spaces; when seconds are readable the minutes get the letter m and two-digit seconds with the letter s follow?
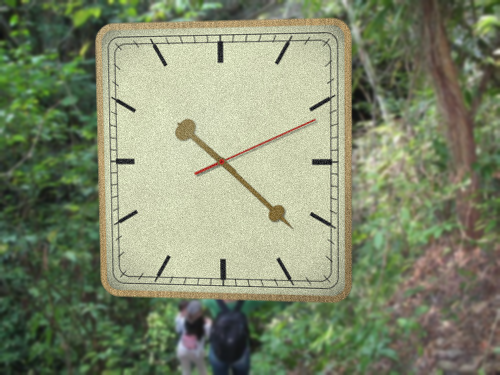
10h22m11s
